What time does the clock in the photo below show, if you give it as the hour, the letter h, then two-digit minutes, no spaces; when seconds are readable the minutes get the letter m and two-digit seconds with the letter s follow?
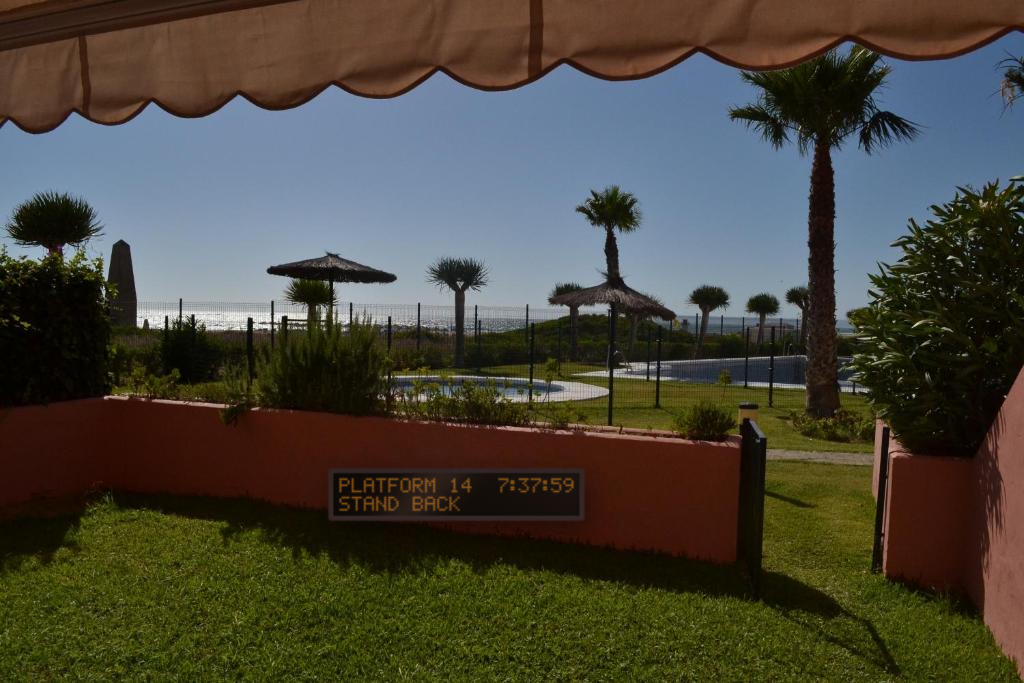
7h37m59s
